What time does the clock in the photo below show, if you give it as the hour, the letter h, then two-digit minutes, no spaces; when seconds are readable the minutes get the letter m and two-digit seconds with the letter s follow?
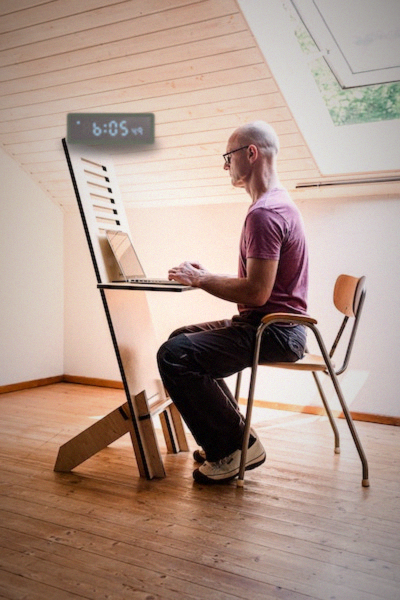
6h05
